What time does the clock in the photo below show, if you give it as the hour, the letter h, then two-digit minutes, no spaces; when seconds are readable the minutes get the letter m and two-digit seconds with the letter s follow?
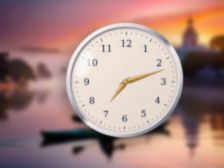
7h12
